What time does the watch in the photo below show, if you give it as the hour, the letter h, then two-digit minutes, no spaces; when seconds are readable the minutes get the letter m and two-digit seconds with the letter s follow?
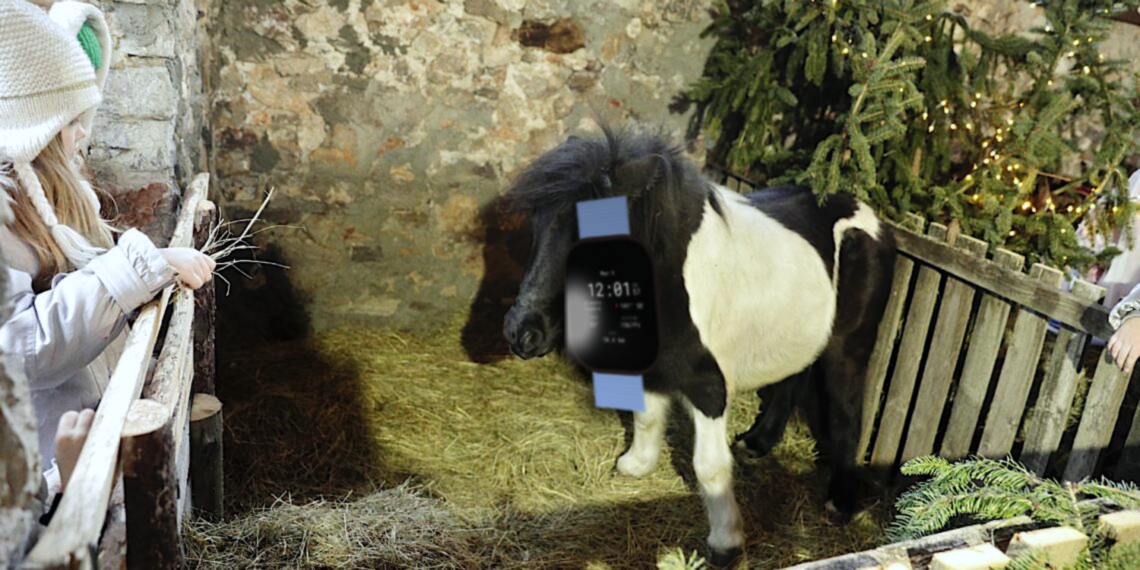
12h01
